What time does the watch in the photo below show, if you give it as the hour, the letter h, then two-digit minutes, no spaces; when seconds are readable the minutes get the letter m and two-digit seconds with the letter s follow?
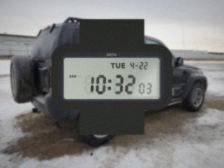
10h32m03s
